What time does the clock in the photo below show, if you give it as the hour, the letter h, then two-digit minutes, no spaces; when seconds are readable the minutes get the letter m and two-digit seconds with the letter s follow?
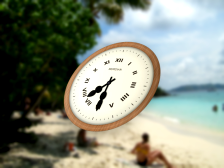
7h30
